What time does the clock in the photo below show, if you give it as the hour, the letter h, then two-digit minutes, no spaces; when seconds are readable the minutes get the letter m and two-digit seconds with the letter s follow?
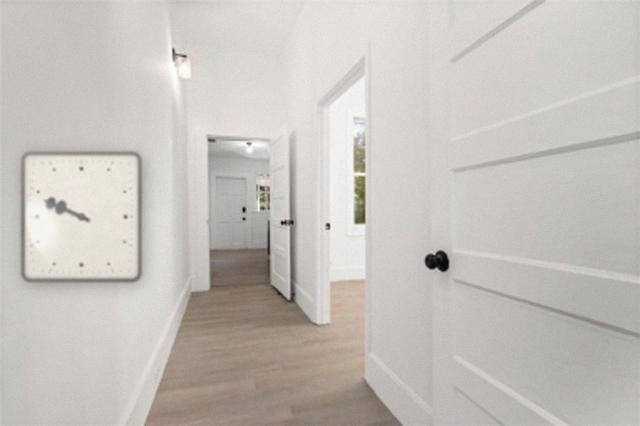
9h49
